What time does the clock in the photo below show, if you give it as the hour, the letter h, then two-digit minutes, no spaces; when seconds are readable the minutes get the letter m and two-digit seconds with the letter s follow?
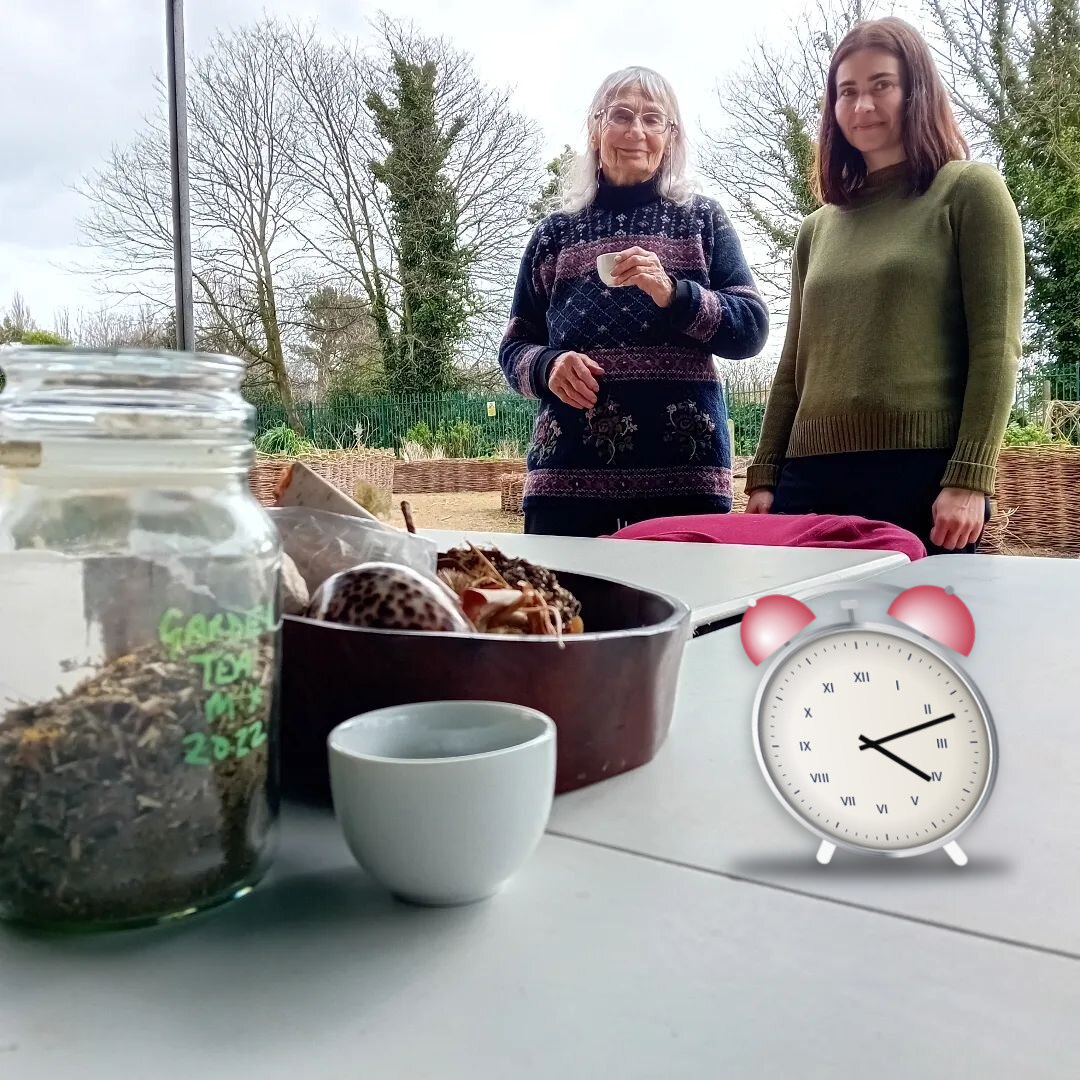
4h12
